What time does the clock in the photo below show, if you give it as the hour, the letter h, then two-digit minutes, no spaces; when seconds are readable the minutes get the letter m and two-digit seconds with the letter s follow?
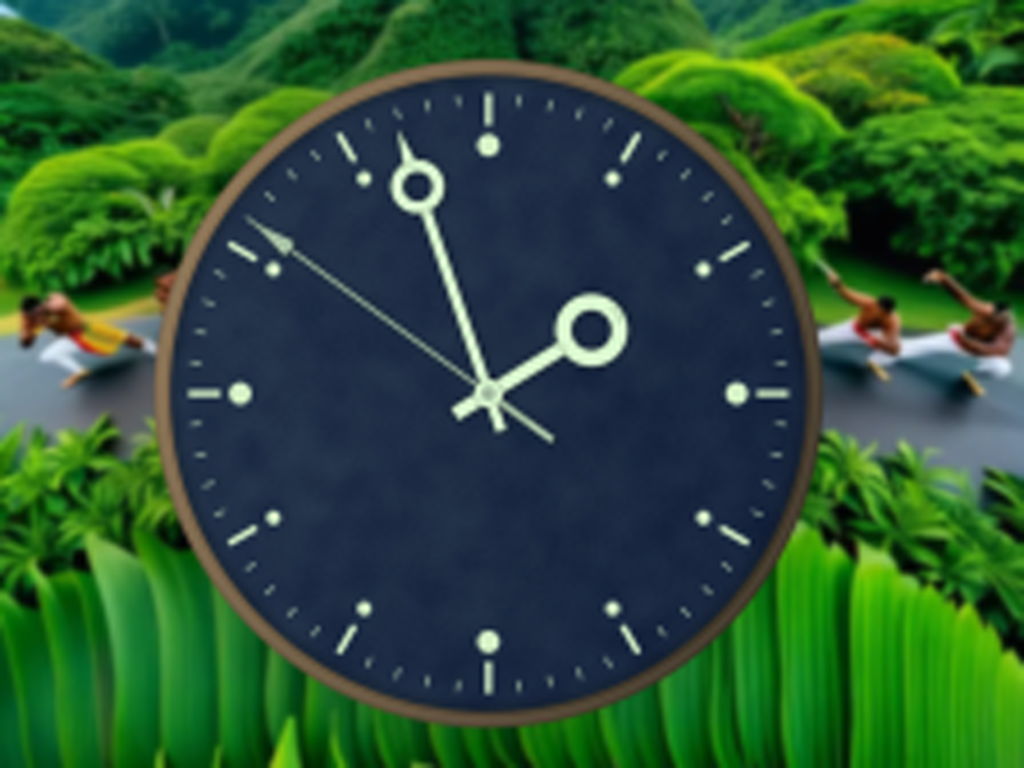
1h56m51s
